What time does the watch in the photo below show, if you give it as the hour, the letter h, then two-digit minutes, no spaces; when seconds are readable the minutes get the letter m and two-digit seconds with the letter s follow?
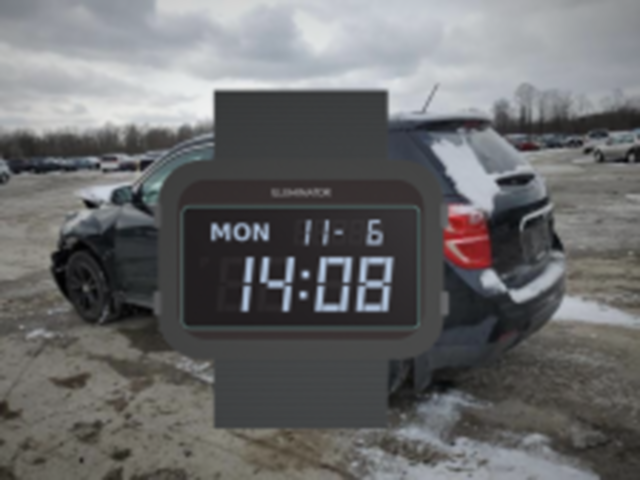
14h08
